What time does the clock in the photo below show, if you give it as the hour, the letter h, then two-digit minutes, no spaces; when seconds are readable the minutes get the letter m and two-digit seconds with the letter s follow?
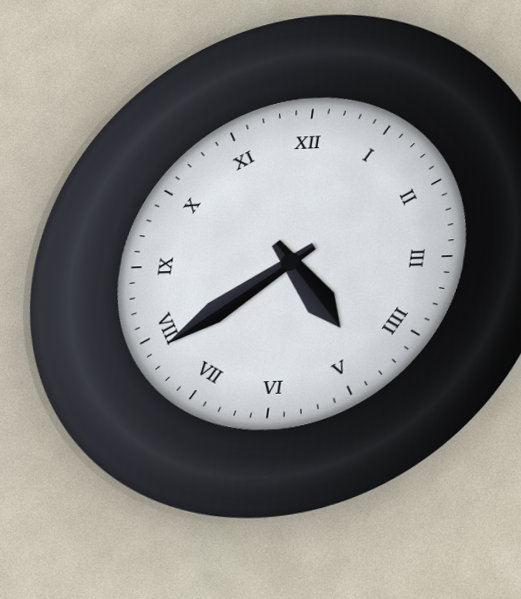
4h39
